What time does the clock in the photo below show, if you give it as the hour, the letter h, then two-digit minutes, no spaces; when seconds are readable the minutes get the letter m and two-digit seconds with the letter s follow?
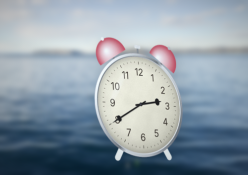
2h40
